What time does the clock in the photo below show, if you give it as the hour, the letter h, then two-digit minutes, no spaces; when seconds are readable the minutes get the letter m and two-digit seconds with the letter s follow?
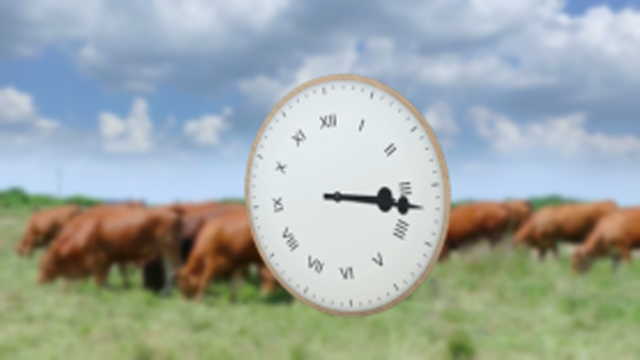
3h17
